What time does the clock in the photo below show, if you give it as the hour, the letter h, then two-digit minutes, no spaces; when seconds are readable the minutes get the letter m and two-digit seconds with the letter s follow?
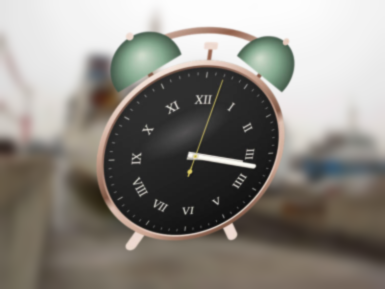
3h17m02s
